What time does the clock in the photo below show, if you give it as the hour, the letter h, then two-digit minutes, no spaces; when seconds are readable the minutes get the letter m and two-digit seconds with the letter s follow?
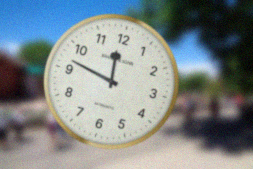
11h47
